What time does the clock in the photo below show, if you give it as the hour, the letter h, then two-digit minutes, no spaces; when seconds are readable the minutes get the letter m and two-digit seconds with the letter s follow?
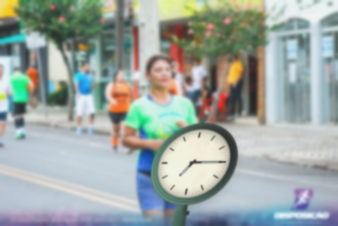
7h15
